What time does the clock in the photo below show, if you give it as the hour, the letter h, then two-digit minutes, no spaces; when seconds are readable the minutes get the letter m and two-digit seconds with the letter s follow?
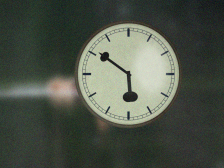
5h51
